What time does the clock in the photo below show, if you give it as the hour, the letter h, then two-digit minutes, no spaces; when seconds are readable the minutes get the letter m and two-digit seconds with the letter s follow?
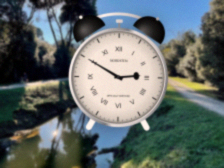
2h50
